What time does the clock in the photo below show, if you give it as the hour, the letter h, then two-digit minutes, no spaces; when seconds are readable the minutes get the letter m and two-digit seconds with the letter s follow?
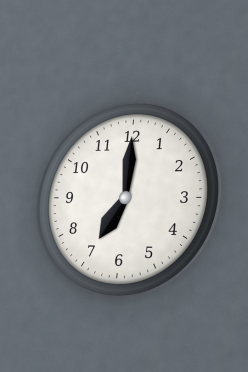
7h00
